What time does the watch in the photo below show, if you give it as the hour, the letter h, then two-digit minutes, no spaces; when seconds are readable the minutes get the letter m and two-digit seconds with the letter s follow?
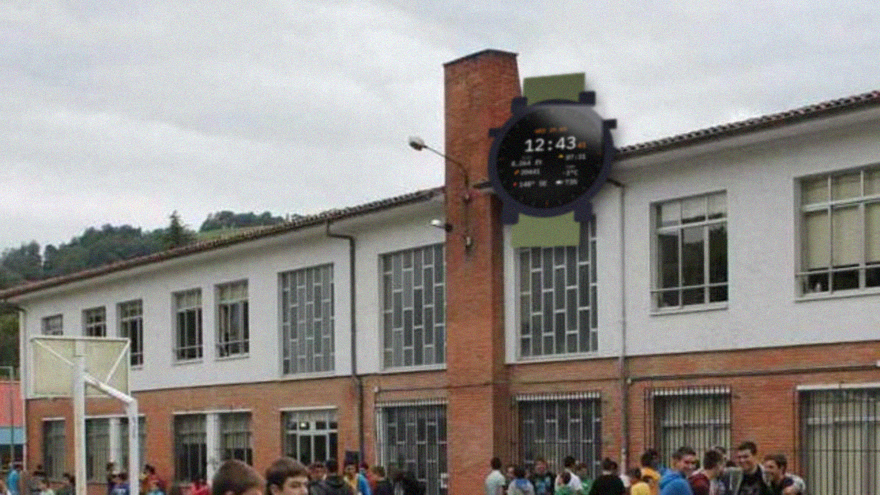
12h43
